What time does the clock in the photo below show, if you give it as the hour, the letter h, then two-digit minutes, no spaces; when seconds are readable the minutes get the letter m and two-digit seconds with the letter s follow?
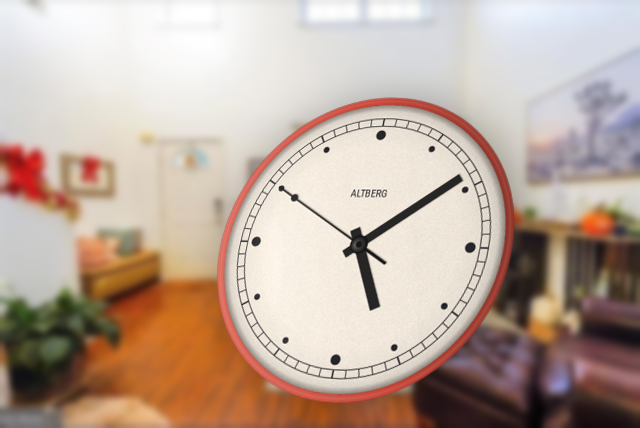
5h08m50s
